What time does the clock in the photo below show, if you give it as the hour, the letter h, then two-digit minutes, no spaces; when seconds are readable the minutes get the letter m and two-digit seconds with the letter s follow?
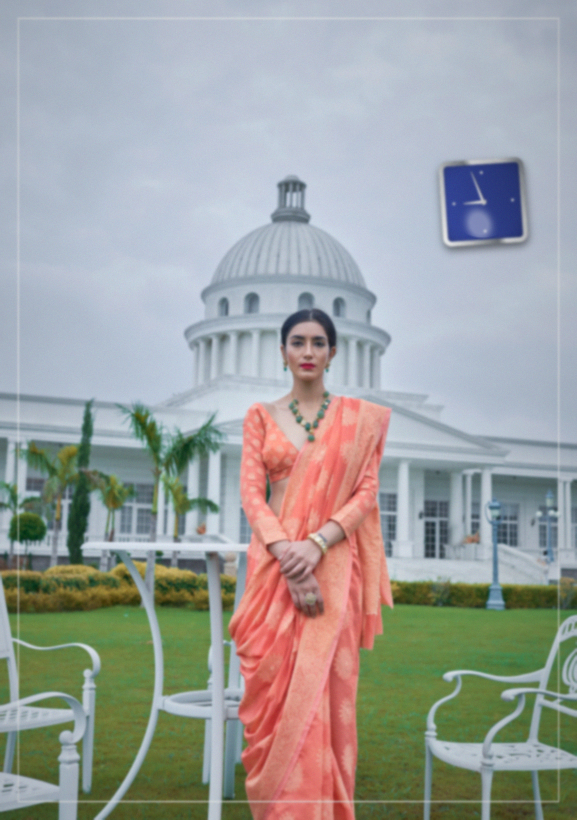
8h57
